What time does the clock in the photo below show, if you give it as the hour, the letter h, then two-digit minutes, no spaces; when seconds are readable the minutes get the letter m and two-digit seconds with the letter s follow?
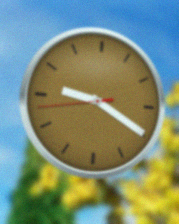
9h19m43s
